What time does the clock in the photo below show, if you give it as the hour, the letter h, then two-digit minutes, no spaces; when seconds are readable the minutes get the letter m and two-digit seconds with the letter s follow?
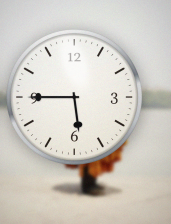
5h45
